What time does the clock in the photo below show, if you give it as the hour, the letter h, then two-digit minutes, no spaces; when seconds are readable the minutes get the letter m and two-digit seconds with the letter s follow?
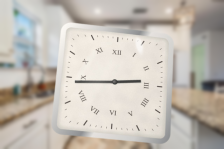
2h44
